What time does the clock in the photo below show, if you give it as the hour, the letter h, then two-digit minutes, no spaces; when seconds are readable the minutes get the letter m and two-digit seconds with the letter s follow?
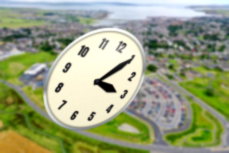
3h05
